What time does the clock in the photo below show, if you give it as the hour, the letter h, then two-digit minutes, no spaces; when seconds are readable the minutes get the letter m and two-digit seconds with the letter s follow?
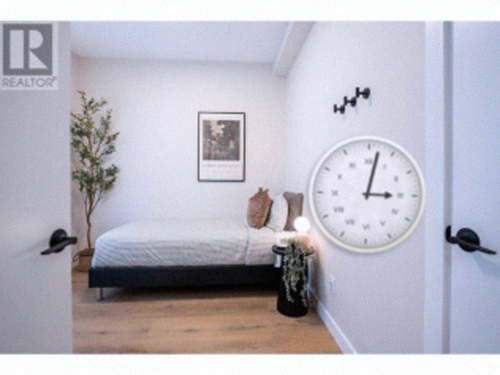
3h02
